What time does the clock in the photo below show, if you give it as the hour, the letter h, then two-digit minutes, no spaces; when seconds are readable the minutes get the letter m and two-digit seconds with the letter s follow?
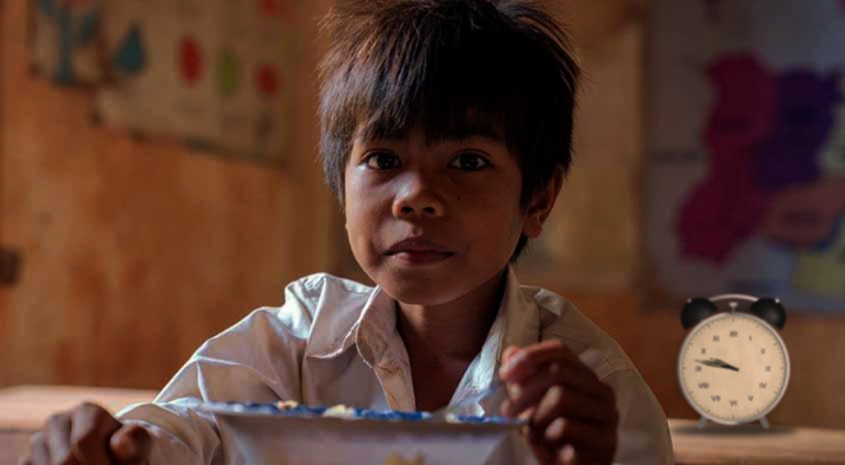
9h47
